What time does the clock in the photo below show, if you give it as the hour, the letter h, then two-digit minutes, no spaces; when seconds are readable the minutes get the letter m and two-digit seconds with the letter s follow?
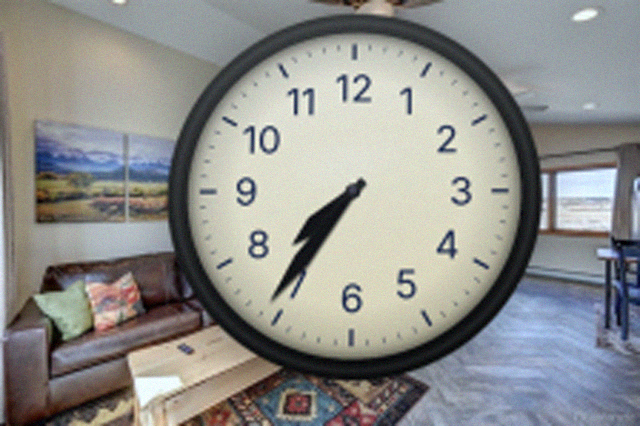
7h36
